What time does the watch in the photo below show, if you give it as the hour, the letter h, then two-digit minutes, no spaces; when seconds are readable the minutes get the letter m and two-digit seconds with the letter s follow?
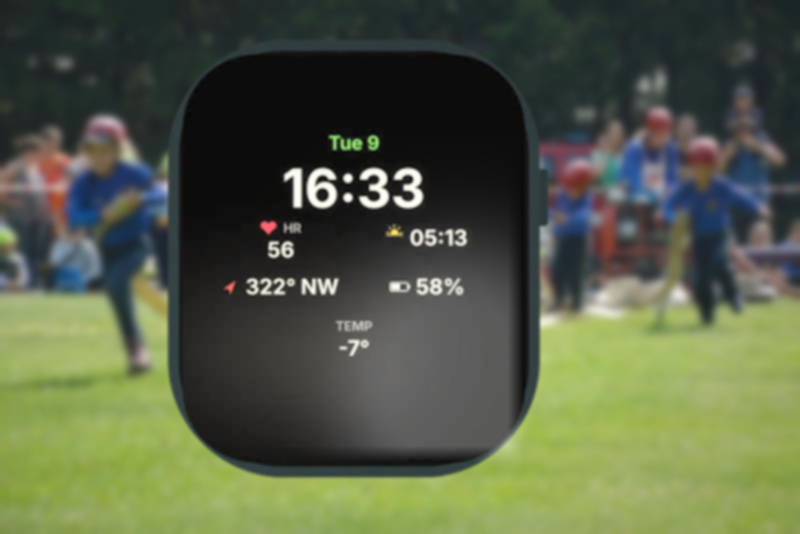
16h33
